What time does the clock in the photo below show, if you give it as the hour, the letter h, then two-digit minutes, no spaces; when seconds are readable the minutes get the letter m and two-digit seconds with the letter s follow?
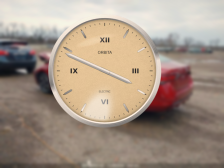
3h49
